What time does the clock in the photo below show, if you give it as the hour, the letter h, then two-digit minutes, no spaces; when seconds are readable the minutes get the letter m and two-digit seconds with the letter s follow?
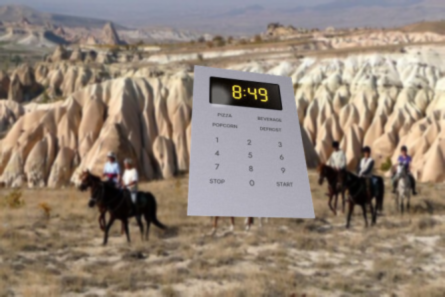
8h49
